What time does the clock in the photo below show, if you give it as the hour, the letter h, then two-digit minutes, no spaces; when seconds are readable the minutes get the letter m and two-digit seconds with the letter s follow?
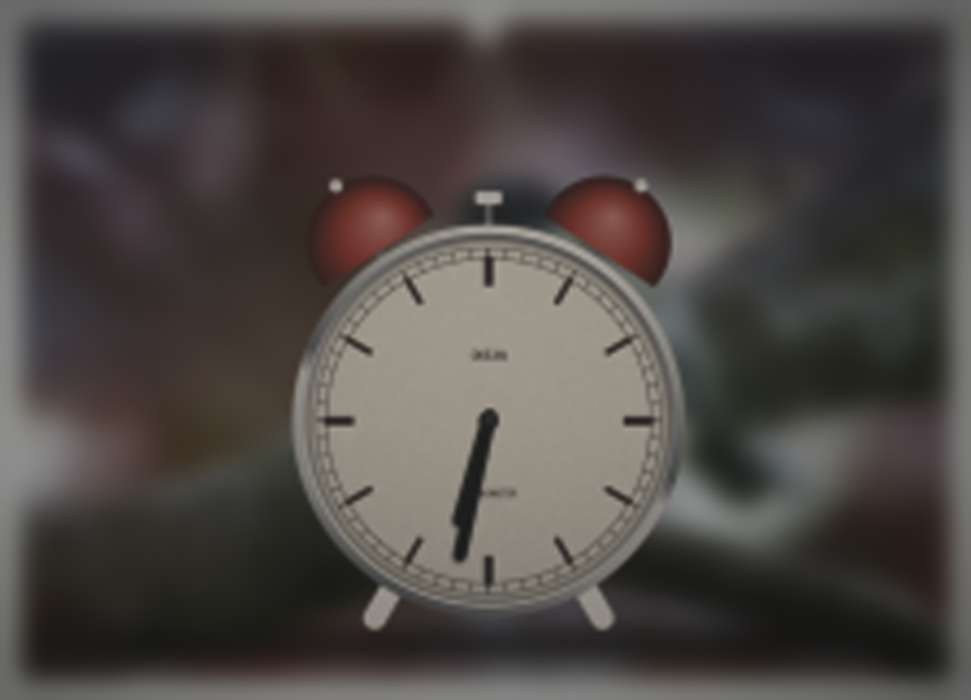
6h32
